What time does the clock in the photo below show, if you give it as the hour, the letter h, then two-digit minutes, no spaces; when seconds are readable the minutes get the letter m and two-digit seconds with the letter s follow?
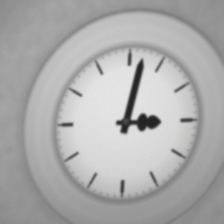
3h02
